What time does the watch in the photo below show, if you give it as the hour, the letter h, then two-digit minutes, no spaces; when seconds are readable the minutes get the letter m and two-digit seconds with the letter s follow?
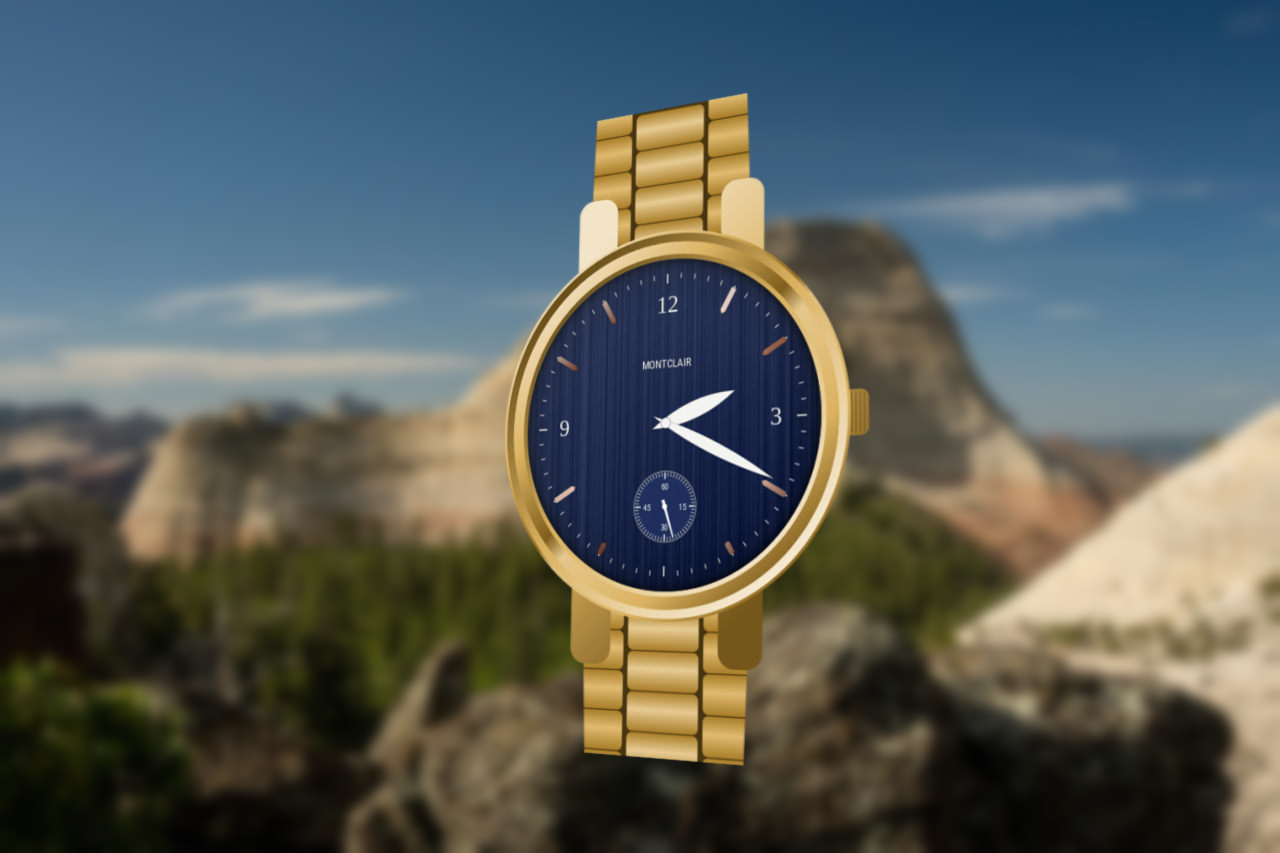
2h19m27s
